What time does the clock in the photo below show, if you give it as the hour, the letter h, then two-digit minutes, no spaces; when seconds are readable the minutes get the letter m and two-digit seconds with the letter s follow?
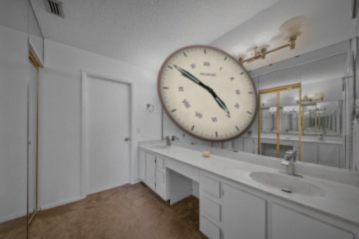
4h51
